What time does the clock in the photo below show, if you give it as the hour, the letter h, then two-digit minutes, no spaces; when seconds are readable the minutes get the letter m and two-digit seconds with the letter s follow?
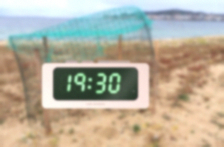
19h30
